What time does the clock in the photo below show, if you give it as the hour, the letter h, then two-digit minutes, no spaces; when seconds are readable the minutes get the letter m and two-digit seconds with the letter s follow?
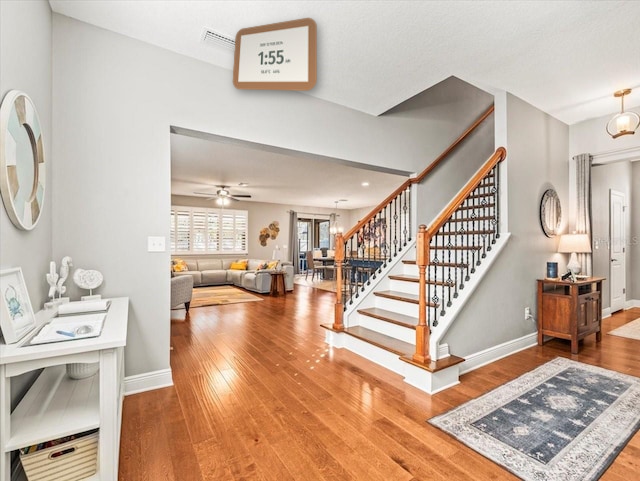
1h55
